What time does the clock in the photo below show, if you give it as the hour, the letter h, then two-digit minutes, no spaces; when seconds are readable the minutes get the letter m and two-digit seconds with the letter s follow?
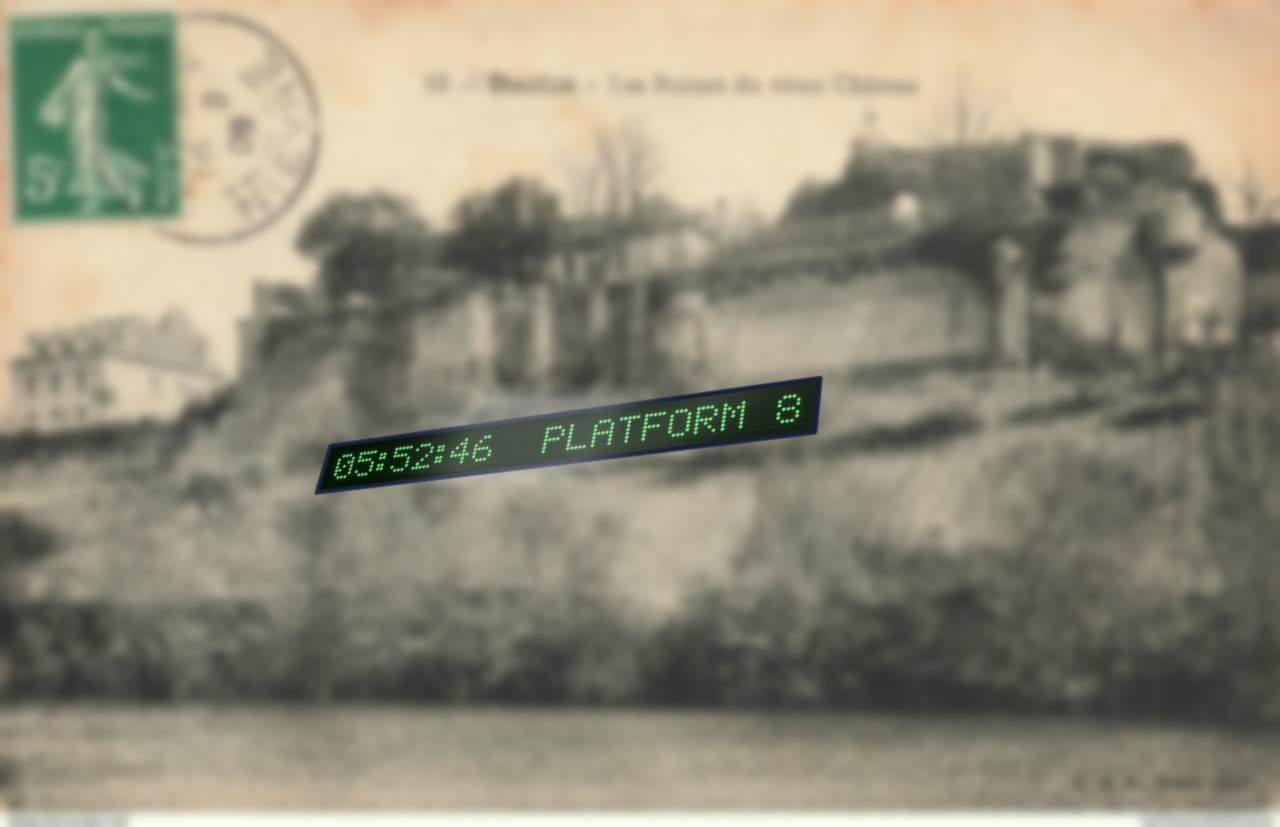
5h52m46s
